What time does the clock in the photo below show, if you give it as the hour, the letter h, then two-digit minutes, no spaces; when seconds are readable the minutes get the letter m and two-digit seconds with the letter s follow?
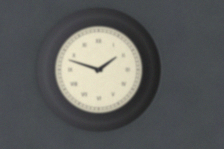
1h48
